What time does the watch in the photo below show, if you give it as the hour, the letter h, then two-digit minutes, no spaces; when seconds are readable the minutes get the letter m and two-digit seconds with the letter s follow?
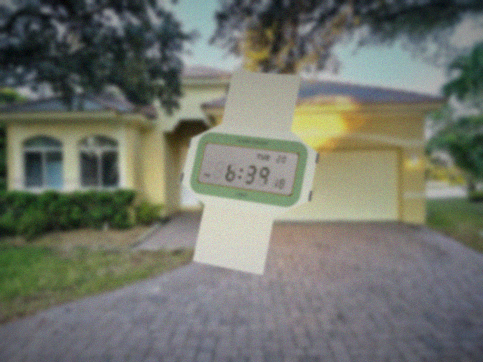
6h39
